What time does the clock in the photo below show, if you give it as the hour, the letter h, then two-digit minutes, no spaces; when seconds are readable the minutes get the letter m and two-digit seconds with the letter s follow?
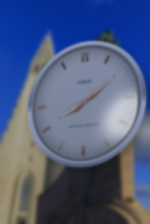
8h09
